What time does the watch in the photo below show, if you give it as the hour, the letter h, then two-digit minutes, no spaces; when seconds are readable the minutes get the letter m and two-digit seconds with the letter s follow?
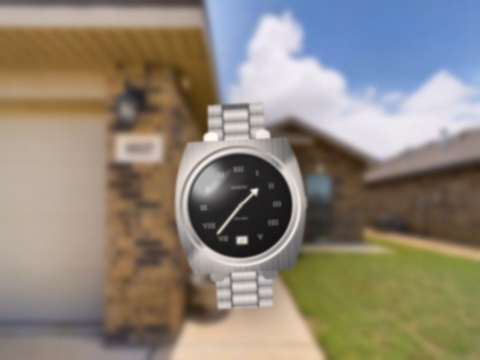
1h37
